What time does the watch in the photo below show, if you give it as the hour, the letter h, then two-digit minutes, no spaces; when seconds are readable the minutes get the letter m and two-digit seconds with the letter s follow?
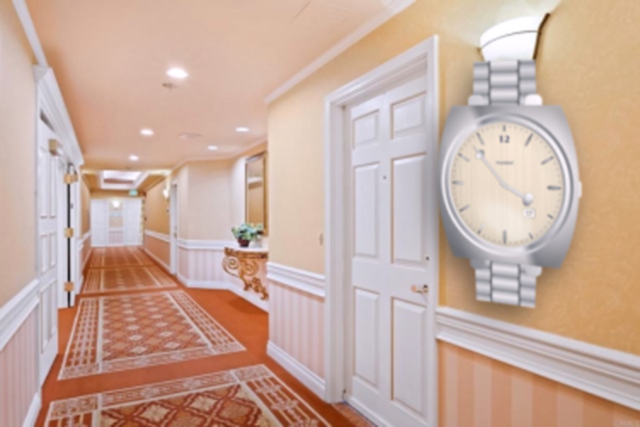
3h53
